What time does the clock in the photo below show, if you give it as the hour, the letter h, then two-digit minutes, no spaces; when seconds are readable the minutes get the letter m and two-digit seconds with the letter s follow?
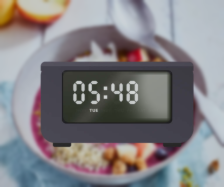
5h48
